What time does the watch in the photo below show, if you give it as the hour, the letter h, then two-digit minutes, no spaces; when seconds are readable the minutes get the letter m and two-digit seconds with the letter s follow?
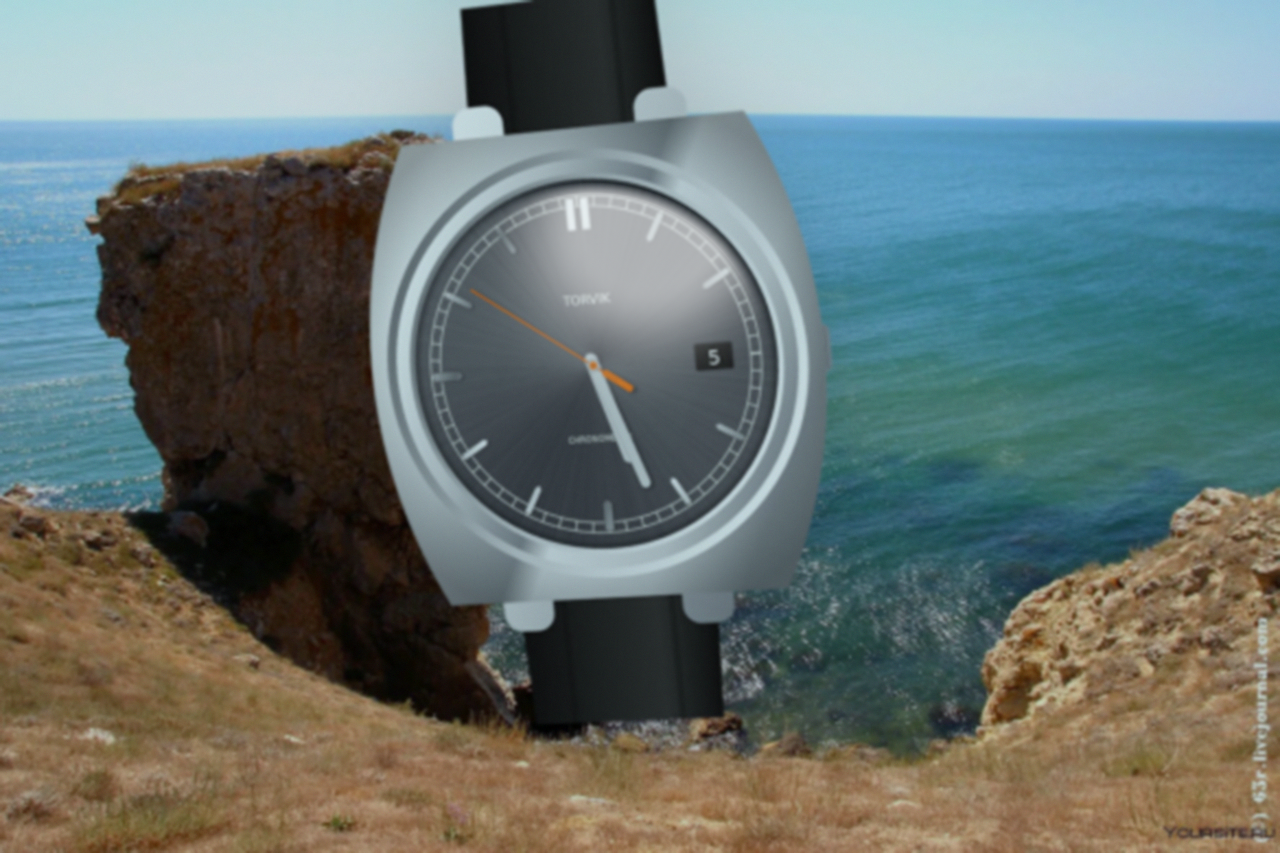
5h26m51s
